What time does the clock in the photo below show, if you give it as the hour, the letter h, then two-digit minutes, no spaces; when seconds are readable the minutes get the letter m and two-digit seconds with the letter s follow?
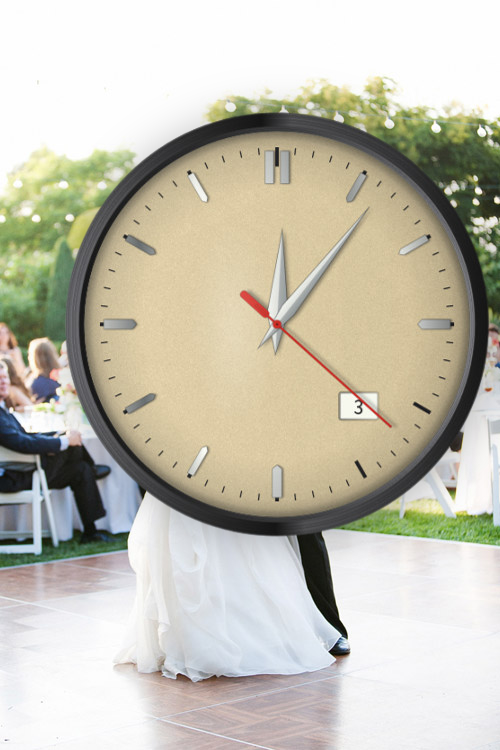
12h06m22s
